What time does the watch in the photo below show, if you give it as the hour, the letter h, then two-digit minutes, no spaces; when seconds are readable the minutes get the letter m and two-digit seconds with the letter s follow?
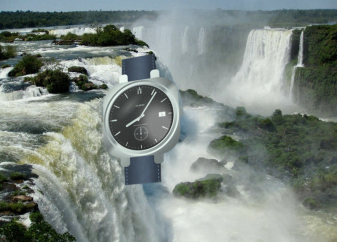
8h06
